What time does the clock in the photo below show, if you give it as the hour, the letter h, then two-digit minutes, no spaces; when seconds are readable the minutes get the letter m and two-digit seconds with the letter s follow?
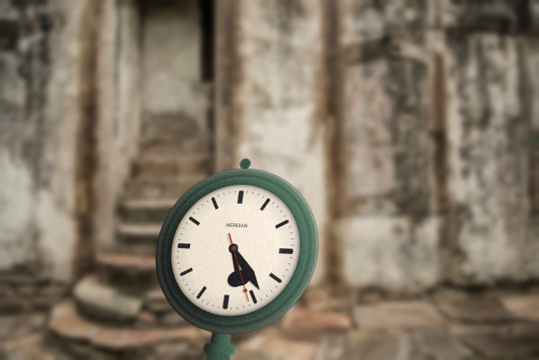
5h23m26s
